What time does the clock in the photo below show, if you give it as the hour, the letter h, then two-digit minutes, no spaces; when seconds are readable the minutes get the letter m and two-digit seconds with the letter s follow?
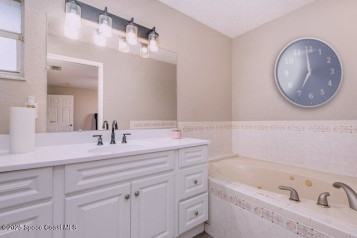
6h59
